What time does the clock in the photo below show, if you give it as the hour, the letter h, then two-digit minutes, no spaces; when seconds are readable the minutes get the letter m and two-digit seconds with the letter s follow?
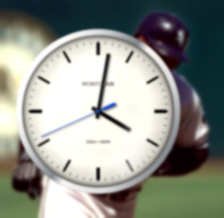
4h01m41s
